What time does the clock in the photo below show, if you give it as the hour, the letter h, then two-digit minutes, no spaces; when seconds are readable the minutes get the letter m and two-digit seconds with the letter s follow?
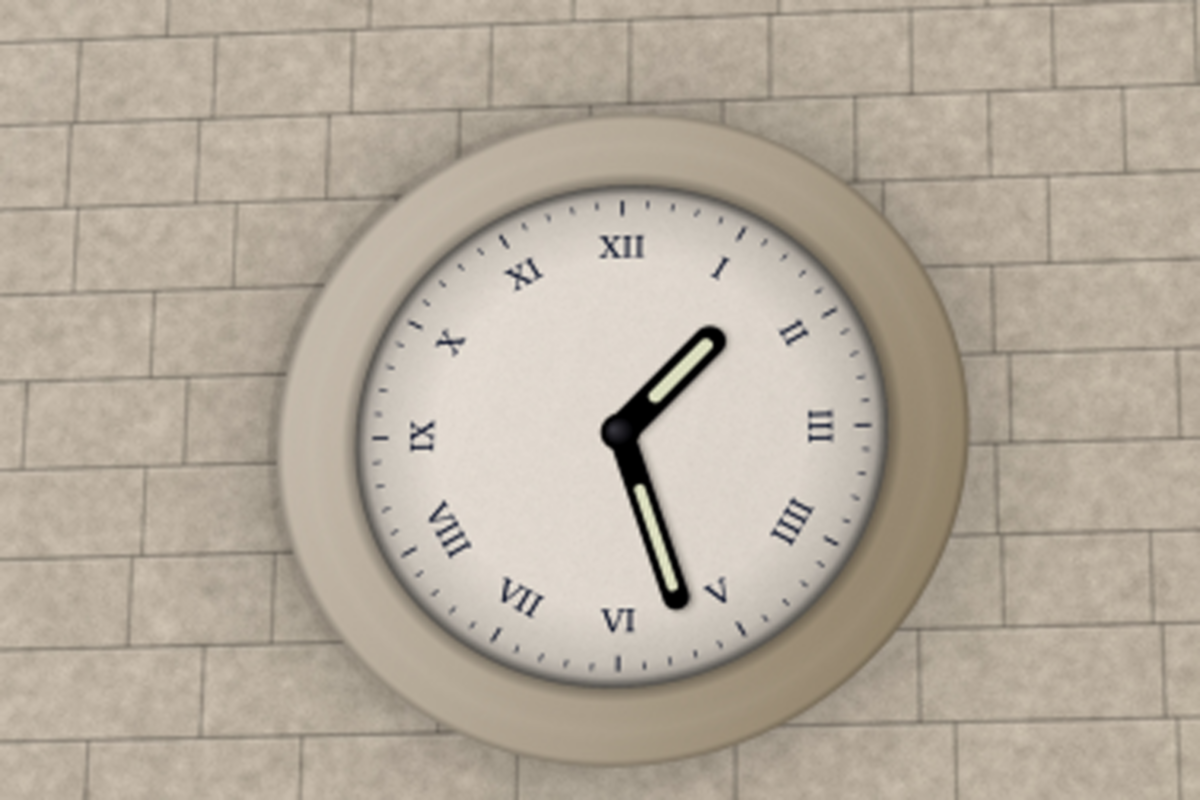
1h27
